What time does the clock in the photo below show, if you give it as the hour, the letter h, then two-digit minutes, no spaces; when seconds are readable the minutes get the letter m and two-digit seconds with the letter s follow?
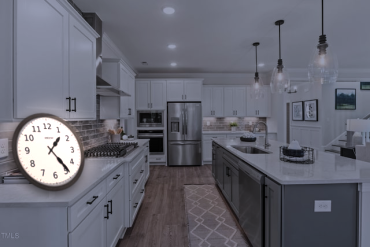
1h24
